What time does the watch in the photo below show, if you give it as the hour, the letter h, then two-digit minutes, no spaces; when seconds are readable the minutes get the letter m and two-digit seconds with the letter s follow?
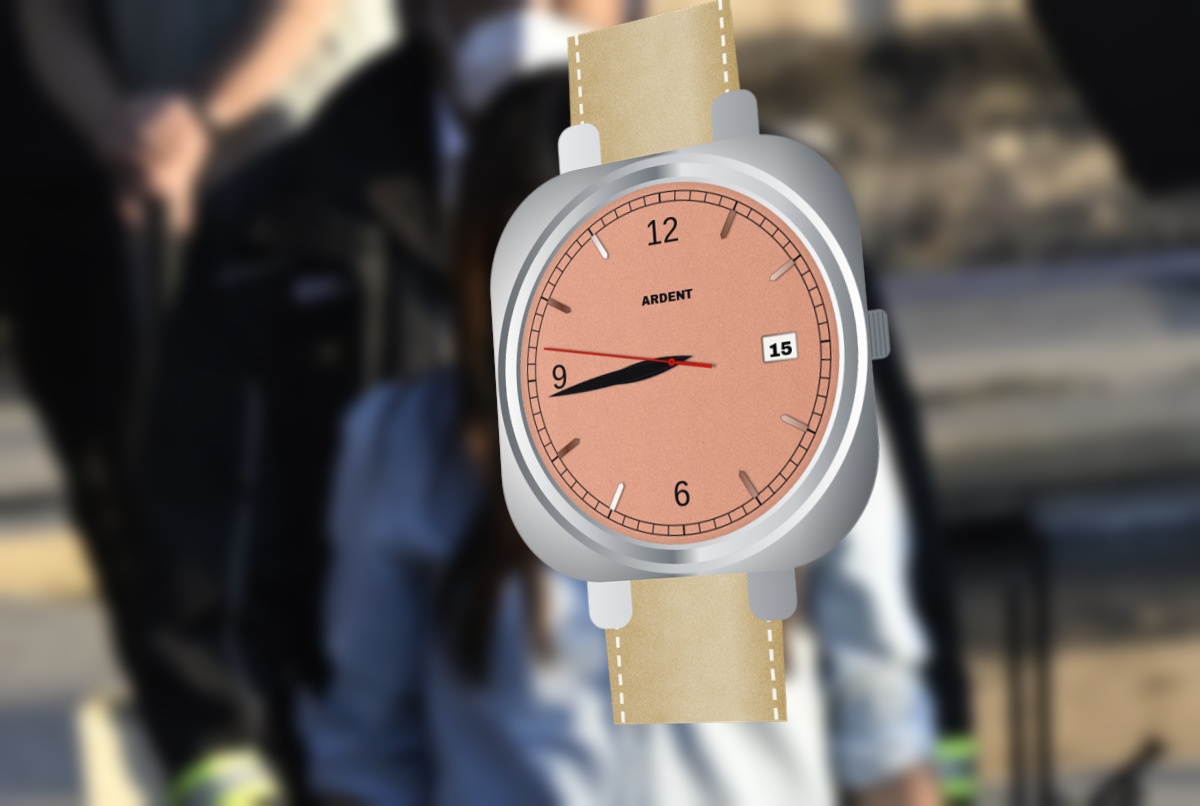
8h43m47s
